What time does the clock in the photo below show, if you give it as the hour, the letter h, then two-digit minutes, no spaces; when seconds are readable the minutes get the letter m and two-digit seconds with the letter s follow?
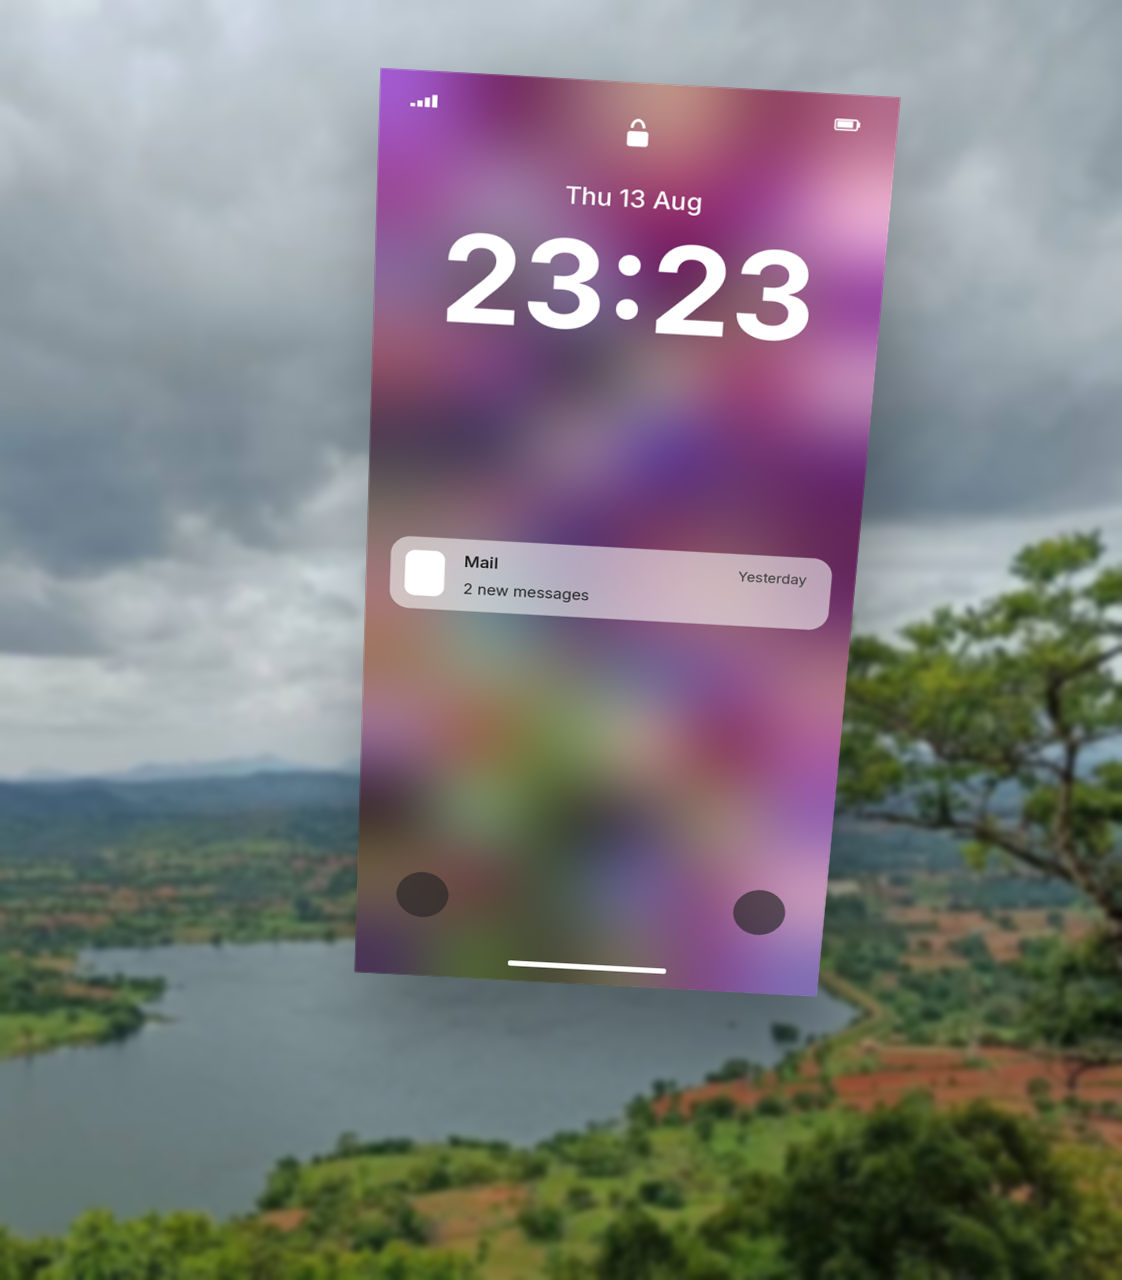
23h23
